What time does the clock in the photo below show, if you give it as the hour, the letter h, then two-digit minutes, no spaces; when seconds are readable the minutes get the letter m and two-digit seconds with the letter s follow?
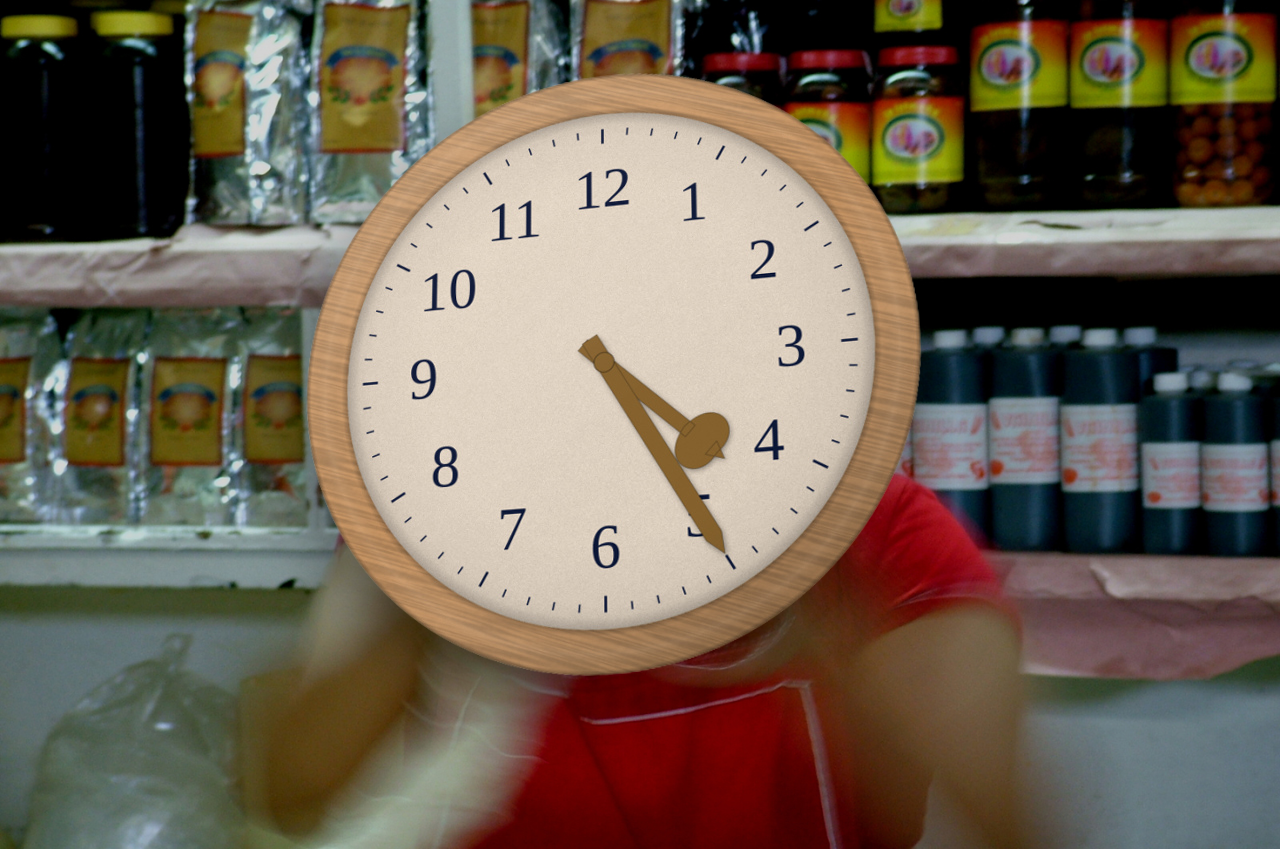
4h25
